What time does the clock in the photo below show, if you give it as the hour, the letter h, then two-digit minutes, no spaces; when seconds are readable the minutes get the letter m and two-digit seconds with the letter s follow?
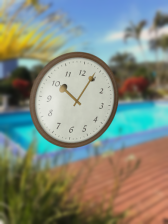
10h04
